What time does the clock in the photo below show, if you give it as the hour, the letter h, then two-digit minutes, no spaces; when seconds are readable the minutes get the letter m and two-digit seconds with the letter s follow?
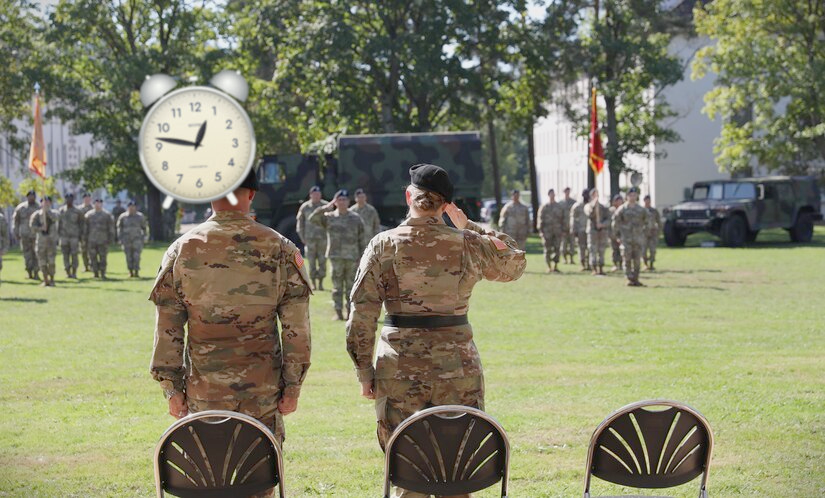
12h47
